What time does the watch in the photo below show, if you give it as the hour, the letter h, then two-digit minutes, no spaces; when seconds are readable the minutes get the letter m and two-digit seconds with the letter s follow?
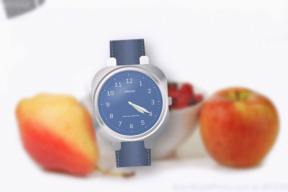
4h20
